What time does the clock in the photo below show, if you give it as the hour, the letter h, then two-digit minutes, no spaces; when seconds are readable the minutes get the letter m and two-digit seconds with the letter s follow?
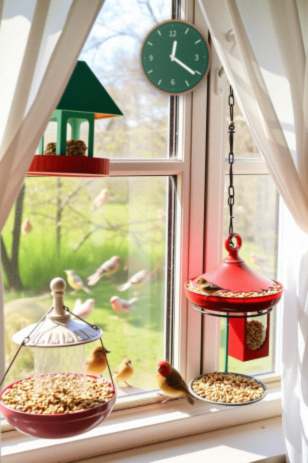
12h21
